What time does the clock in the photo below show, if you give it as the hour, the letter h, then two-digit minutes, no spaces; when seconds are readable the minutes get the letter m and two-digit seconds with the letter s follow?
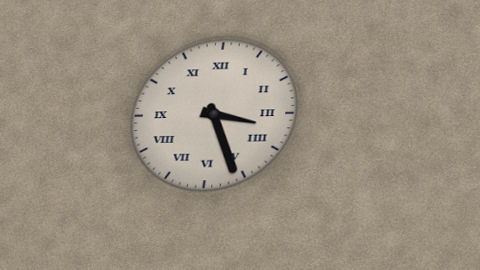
3h26
